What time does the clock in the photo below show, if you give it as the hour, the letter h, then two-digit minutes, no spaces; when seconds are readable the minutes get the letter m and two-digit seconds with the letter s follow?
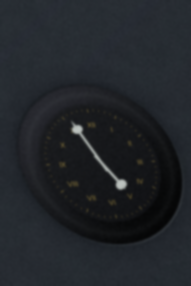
4h56
